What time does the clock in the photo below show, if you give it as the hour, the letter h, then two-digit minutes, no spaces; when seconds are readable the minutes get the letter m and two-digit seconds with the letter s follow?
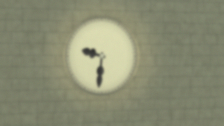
9h31
